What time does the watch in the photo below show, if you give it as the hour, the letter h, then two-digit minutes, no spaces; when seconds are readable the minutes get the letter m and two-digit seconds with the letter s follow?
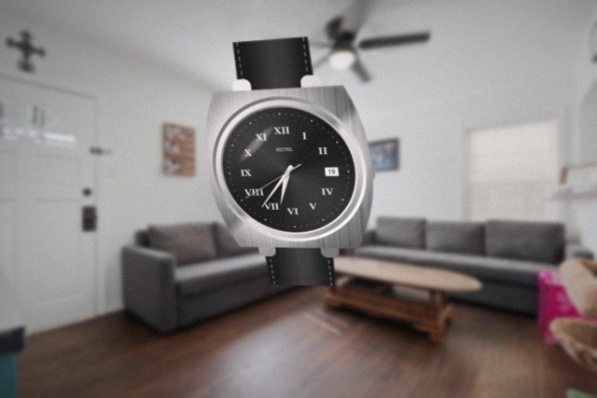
6h36m40s
